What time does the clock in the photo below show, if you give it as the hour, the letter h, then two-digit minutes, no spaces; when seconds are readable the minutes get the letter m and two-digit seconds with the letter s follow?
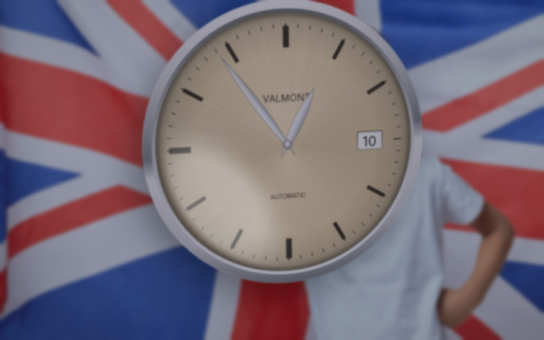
12h54
